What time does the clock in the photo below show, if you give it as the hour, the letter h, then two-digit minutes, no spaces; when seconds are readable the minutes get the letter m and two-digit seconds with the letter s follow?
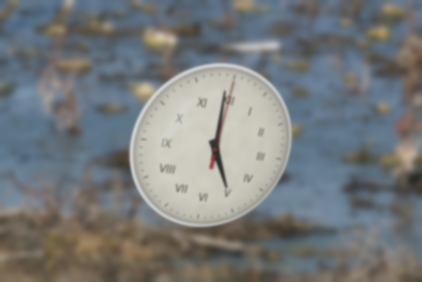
4h59m00s
